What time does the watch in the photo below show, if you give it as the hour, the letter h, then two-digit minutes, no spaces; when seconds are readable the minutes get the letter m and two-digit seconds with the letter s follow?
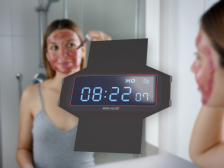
8h22m07s
